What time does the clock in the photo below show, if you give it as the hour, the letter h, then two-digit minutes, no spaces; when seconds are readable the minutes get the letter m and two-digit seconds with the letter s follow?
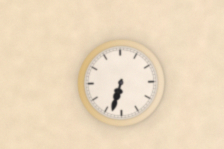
6h33
